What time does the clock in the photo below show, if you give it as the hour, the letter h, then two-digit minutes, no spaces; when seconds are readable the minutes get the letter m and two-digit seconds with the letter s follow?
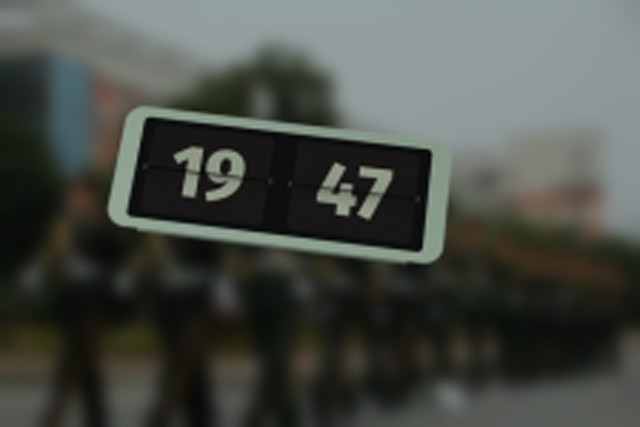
19h47
